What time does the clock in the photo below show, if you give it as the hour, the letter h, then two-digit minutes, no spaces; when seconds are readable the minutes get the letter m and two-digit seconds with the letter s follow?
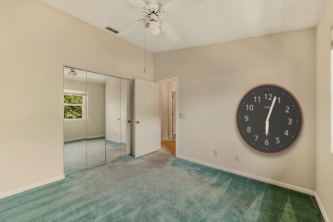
6h03
